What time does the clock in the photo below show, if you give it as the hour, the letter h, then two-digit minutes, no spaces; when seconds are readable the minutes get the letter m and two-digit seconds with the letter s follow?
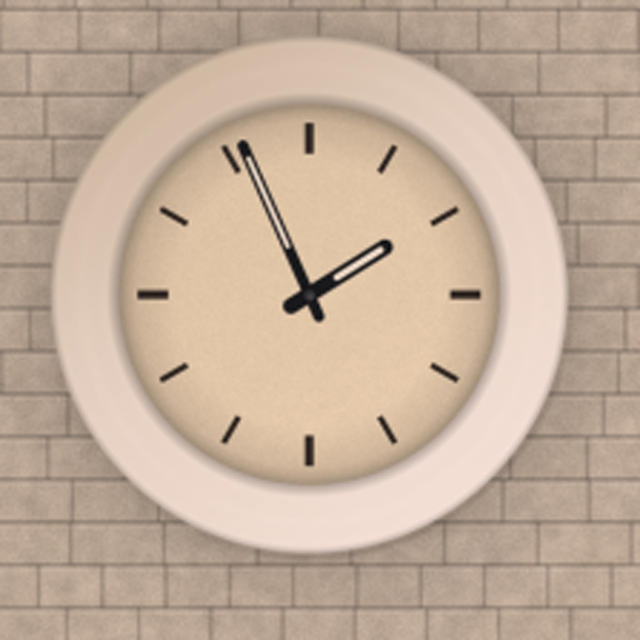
1h56
